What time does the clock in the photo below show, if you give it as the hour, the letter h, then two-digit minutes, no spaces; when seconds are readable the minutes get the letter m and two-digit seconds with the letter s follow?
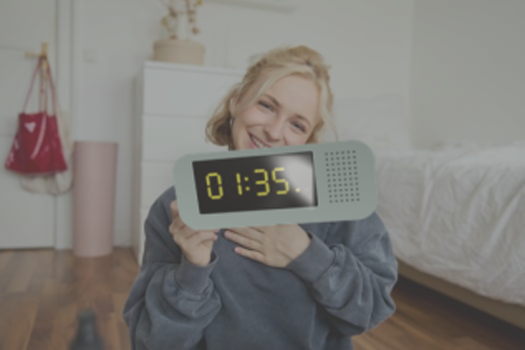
1h35
